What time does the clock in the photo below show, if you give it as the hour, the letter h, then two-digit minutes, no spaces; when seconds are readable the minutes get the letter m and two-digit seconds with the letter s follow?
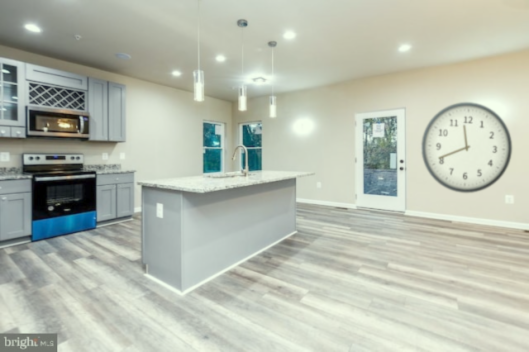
11h41
